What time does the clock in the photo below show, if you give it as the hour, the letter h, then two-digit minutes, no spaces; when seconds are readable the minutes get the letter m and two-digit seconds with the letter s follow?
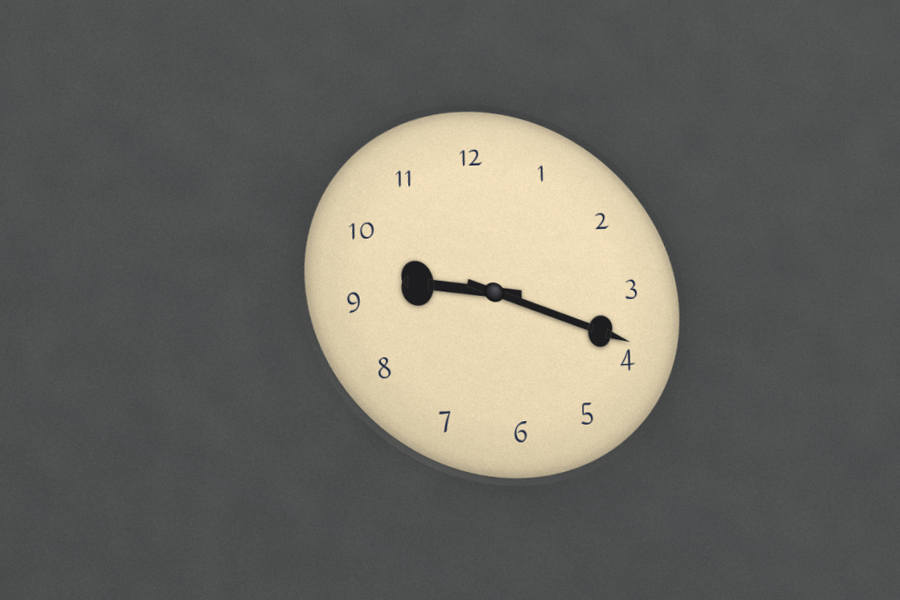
9h19
